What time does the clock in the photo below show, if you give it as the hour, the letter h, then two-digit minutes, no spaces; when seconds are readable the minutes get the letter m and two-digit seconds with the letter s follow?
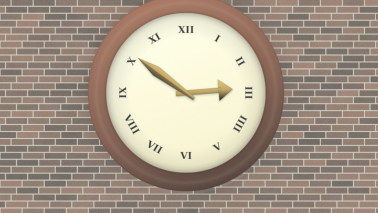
2h51
